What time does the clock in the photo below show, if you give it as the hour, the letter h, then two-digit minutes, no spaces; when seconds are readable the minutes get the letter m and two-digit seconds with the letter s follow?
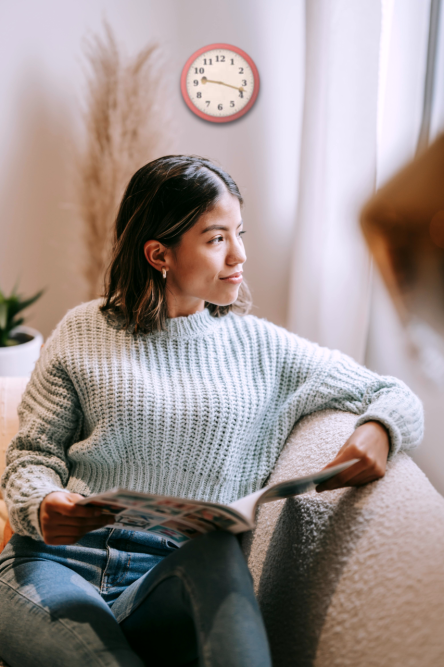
9h18
